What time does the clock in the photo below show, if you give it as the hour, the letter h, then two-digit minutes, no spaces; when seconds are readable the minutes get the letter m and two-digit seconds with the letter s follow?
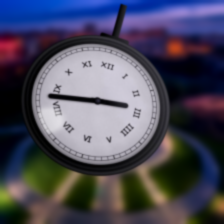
2h43
